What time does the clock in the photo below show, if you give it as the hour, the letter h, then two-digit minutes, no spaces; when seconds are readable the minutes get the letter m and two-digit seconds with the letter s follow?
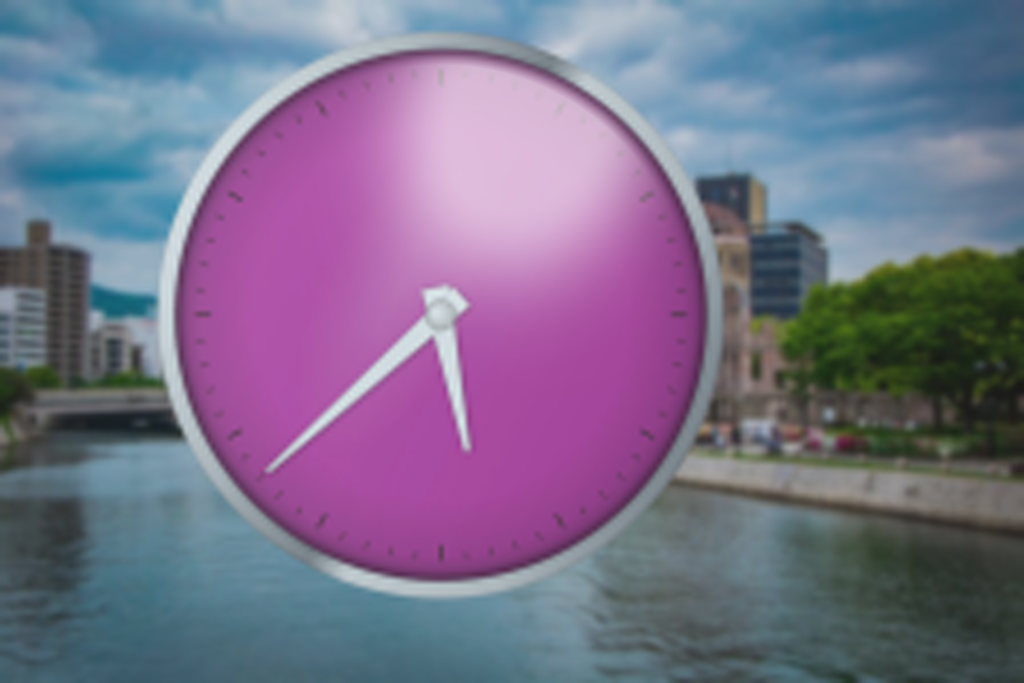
5h38
